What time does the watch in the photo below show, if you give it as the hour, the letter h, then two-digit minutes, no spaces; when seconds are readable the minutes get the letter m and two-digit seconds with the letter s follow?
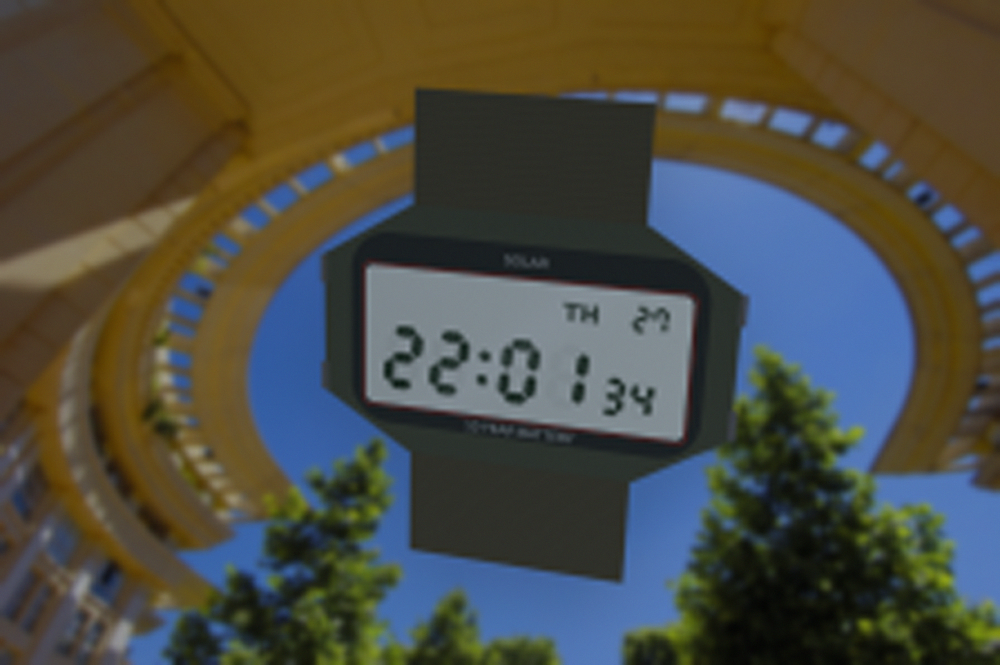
22h01m34s
